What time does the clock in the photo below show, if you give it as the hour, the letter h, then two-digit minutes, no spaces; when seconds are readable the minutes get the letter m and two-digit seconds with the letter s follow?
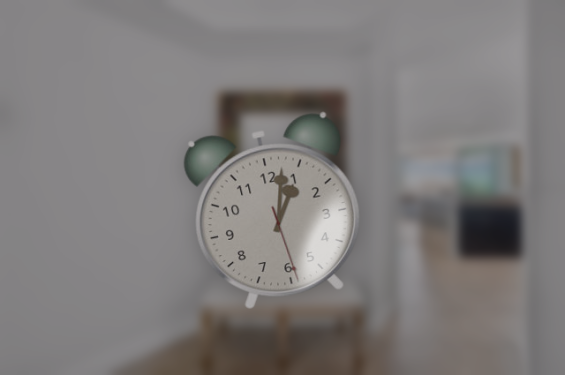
1h02m29s
